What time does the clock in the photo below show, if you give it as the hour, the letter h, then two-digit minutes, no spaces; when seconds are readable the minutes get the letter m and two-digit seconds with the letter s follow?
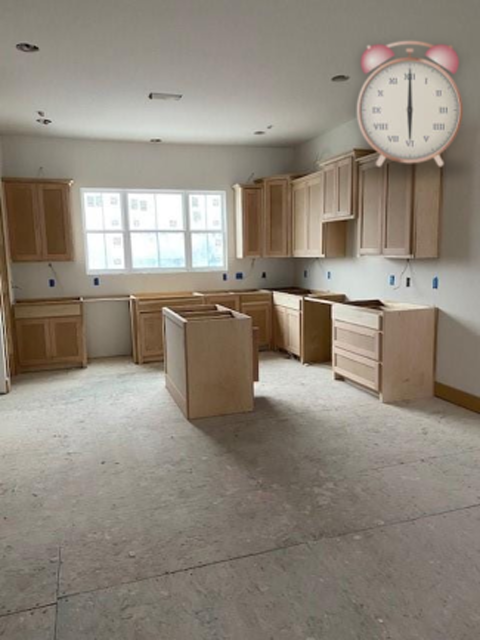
6h00
